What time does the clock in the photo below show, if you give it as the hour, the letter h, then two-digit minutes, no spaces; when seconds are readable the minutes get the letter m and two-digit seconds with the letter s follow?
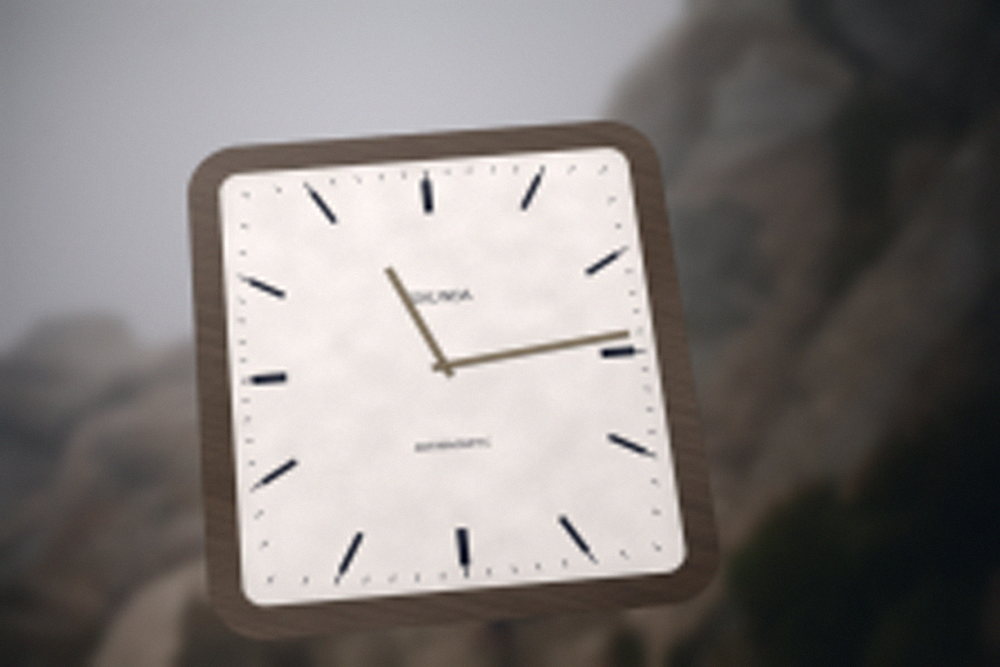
11h14
